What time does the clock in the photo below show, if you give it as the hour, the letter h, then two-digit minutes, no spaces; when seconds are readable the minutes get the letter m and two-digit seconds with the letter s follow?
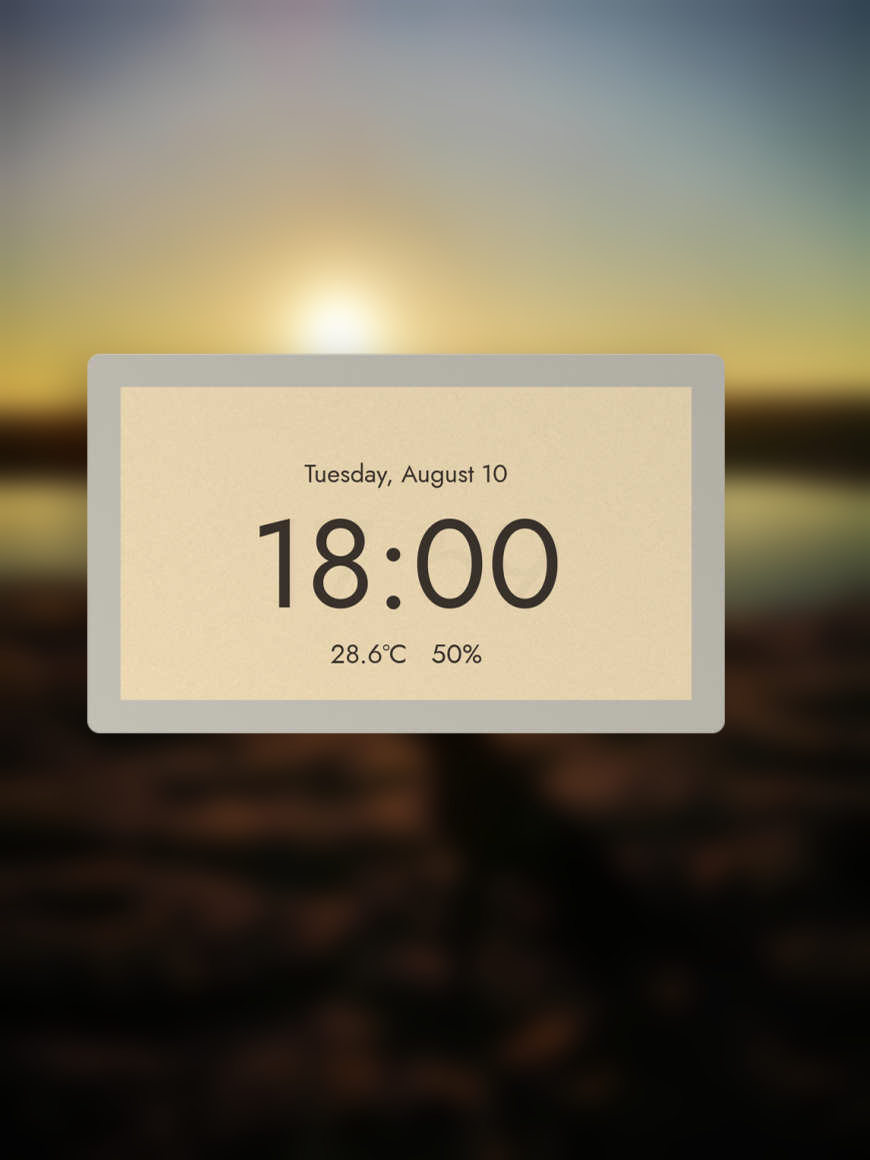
18h00
